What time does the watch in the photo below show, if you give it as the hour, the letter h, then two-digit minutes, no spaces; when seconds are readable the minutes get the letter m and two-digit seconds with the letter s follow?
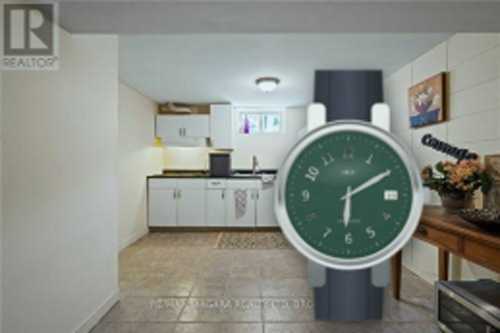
6h10
